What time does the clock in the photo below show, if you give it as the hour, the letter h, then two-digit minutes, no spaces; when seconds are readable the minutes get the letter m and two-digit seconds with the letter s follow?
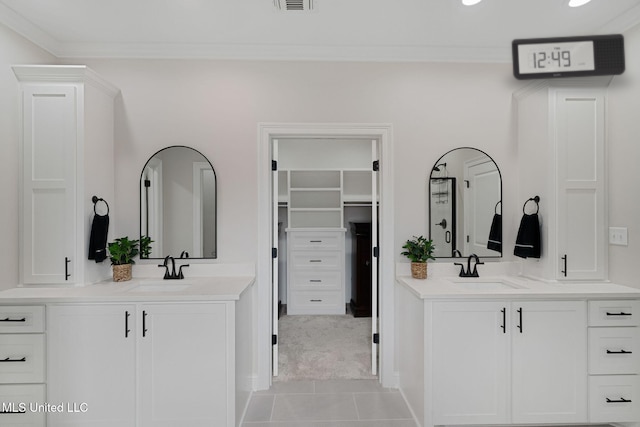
12h49
